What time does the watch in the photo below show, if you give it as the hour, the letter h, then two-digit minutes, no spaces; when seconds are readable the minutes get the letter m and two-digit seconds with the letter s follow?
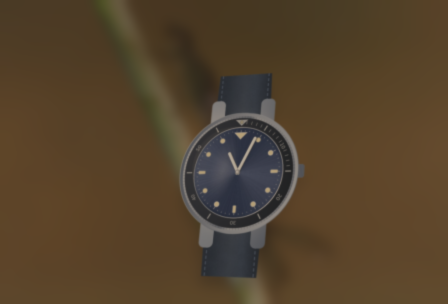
11h04
